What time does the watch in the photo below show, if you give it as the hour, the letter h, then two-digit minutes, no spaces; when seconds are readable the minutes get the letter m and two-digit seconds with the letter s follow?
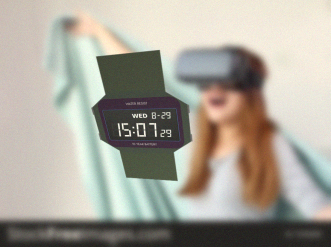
15h07m29s
